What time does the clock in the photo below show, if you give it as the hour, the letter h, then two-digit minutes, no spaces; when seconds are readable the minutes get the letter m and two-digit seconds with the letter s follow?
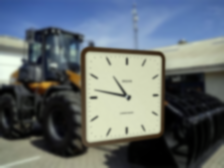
10h47
